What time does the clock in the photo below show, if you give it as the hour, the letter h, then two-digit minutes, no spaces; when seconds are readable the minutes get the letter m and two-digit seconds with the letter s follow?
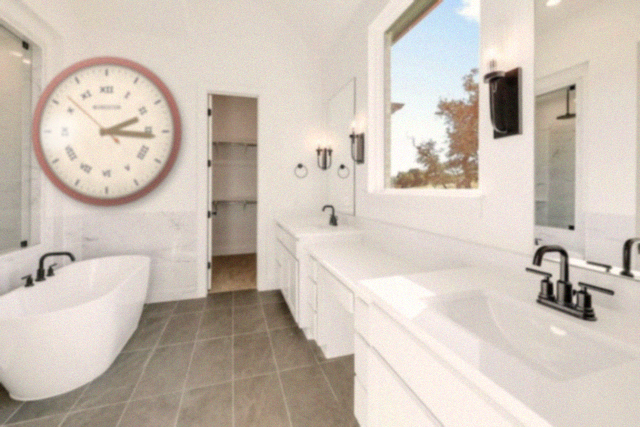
2h15m52s
